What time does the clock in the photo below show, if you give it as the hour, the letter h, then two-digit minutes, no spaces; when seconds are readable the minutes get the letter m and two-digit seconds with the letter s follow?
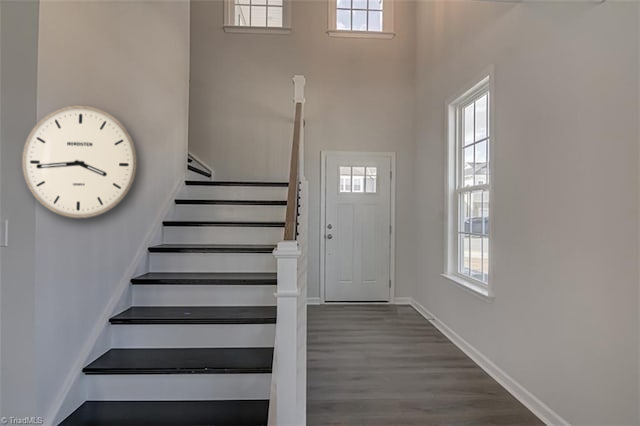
3h44
